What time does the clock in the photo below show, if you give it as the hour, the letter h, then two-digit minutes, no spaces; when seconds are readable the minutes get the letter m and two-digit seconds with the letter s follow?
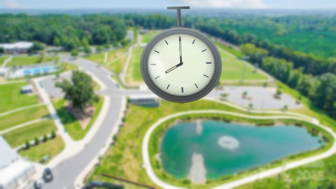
8h00
